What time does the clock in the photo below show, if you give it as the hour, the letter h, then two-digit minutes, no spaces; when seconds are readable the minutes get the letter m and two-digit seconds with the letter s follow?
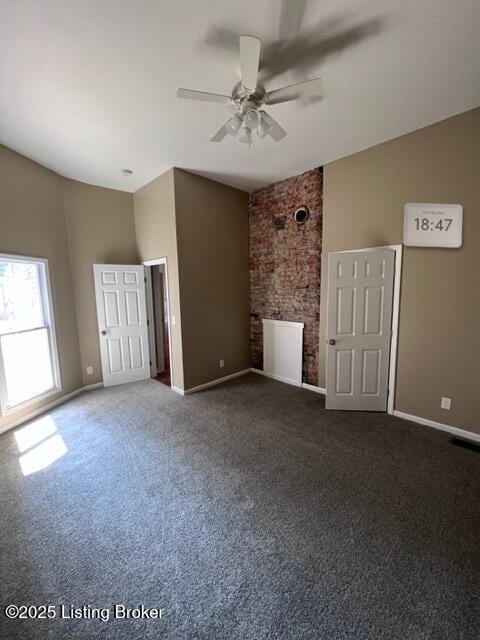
18h47
